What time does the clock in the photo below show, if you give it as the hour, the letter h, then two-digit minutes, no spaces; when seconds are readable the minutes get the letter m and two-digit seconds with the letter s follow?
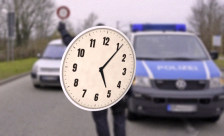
5h06
